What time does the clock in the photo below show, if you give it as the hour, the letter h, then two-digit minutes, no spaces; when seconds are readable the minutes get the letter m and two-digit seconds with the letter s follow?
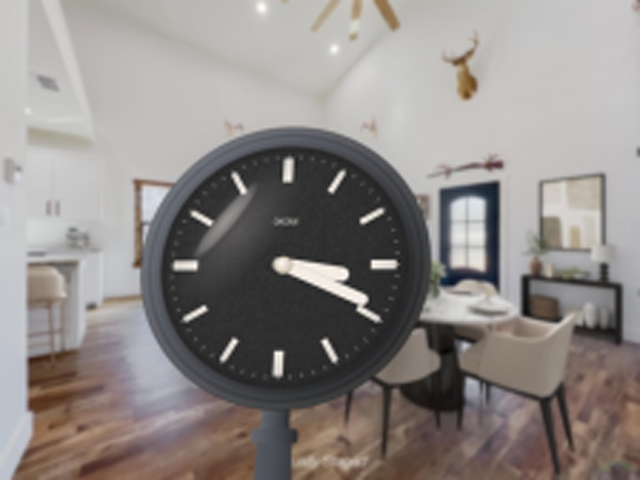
3h19
